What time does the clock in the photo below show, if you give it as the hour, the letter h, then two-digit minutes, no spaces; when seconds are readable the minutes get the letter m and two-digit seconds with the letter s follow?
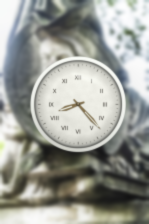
8h23
